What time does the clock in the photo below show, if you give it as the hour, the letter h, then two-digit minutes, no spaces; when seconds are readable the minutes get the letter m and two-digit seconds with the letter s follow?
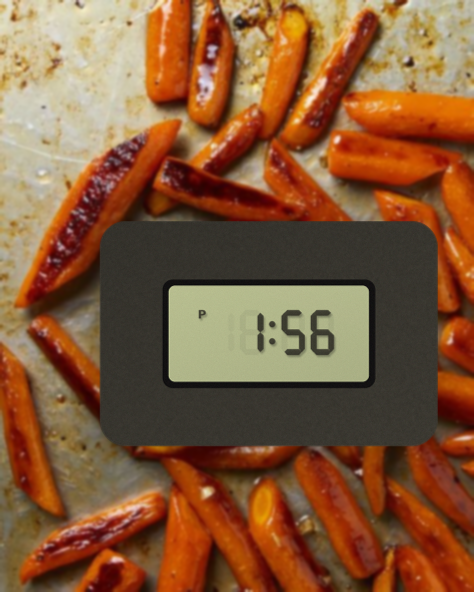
1h56
